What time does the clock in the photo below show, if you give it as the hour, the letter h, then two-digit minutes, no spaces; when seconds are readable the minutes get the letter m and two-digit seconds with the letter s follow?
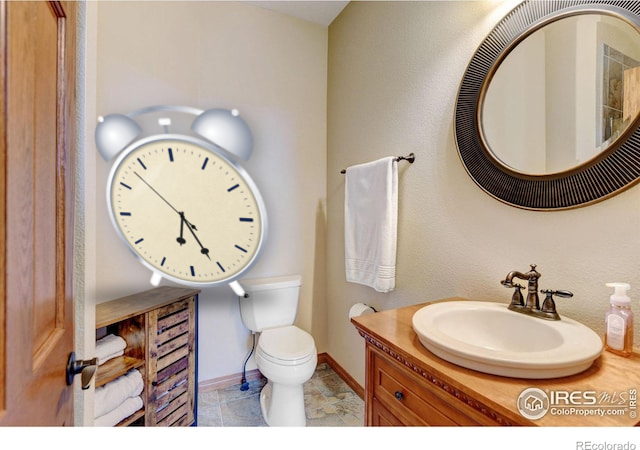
6h25m53s
